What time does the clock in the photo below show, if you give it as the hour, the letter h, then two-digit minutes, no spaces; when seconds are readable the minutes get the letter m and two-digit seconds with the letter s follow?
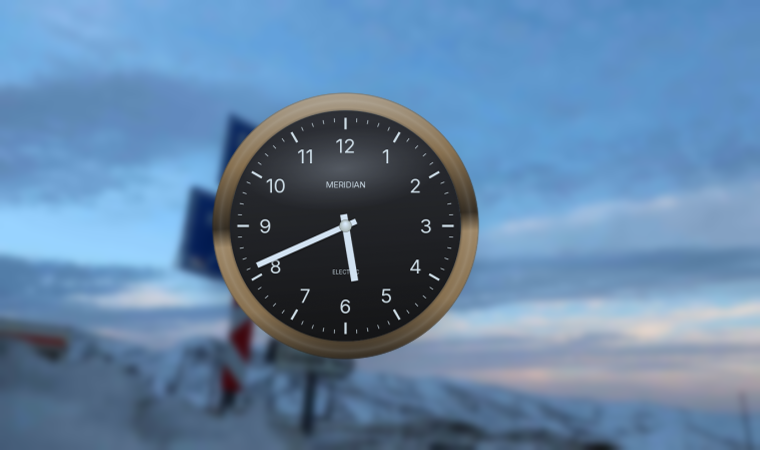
5h41
